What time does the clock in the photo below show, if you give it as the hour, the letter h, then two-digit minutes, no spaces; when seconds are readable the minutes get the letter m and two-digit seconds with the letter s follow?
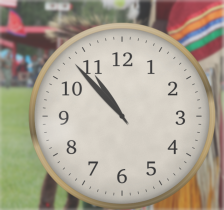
10h53
